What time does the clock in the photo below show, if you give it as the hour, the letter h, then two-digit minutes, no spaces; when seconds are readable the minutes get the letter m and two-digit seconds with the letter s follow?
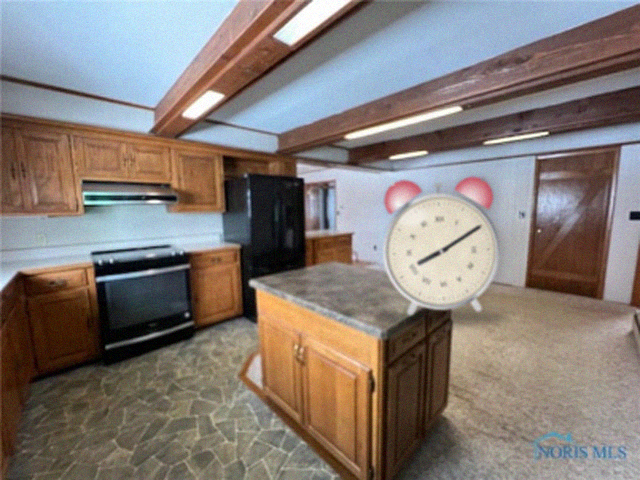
8h10
